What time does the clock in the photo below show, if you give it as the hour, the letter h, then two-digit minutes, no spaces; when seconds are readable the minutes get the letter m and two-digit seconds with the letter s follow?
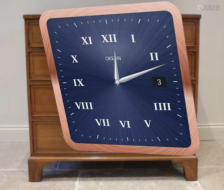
12h12
